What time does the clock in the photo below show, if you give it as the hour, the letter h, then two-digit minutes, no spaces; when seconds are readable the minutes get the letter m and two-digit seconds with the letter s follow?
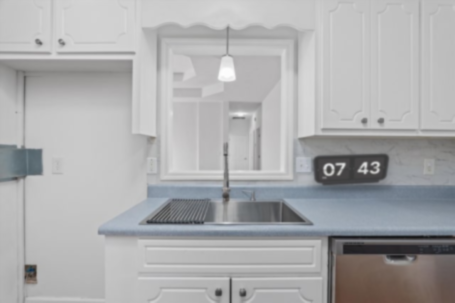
7h43
